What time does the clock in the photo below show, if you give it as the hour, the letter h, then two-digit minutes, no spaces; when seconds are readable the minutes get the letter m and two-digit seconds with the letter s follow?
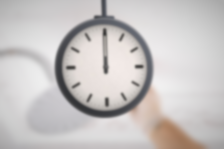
12h00
